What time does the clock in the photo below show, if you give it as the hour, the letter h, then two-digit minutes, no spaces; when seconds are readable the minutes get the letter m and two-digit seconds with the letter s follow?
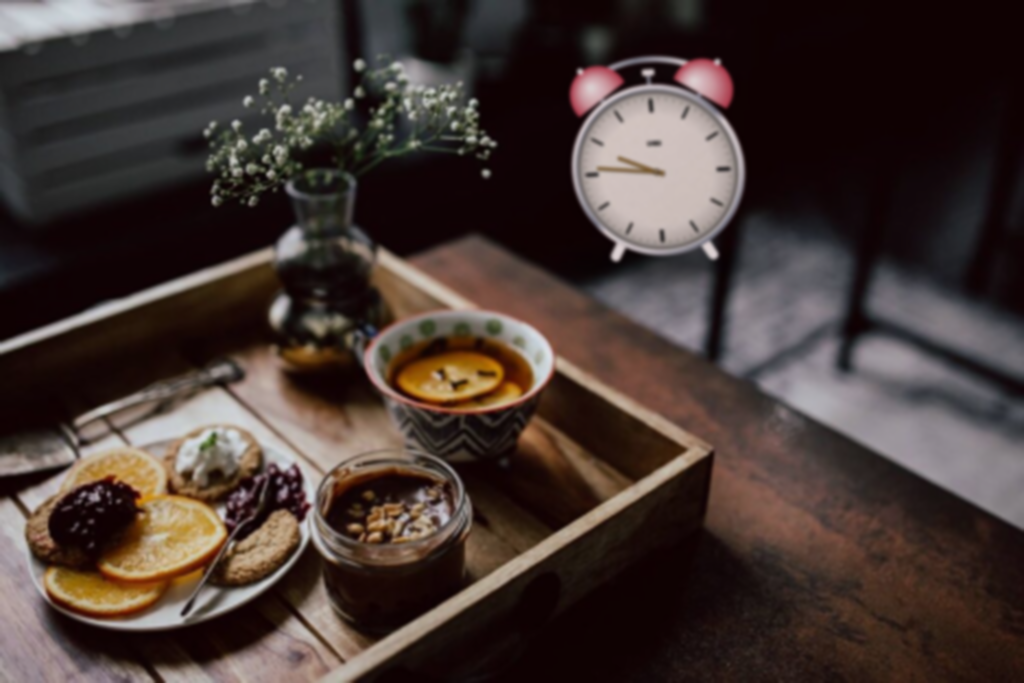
9h46
